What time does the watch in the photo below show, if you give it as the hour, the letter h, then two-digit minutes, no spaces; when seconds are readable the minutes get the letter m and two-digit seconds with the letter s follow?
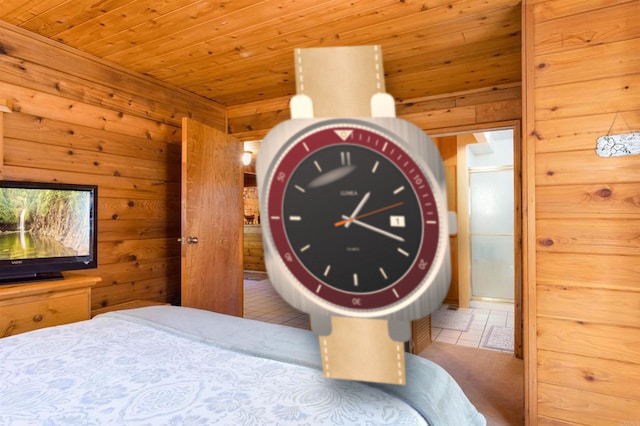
1h18m12s
